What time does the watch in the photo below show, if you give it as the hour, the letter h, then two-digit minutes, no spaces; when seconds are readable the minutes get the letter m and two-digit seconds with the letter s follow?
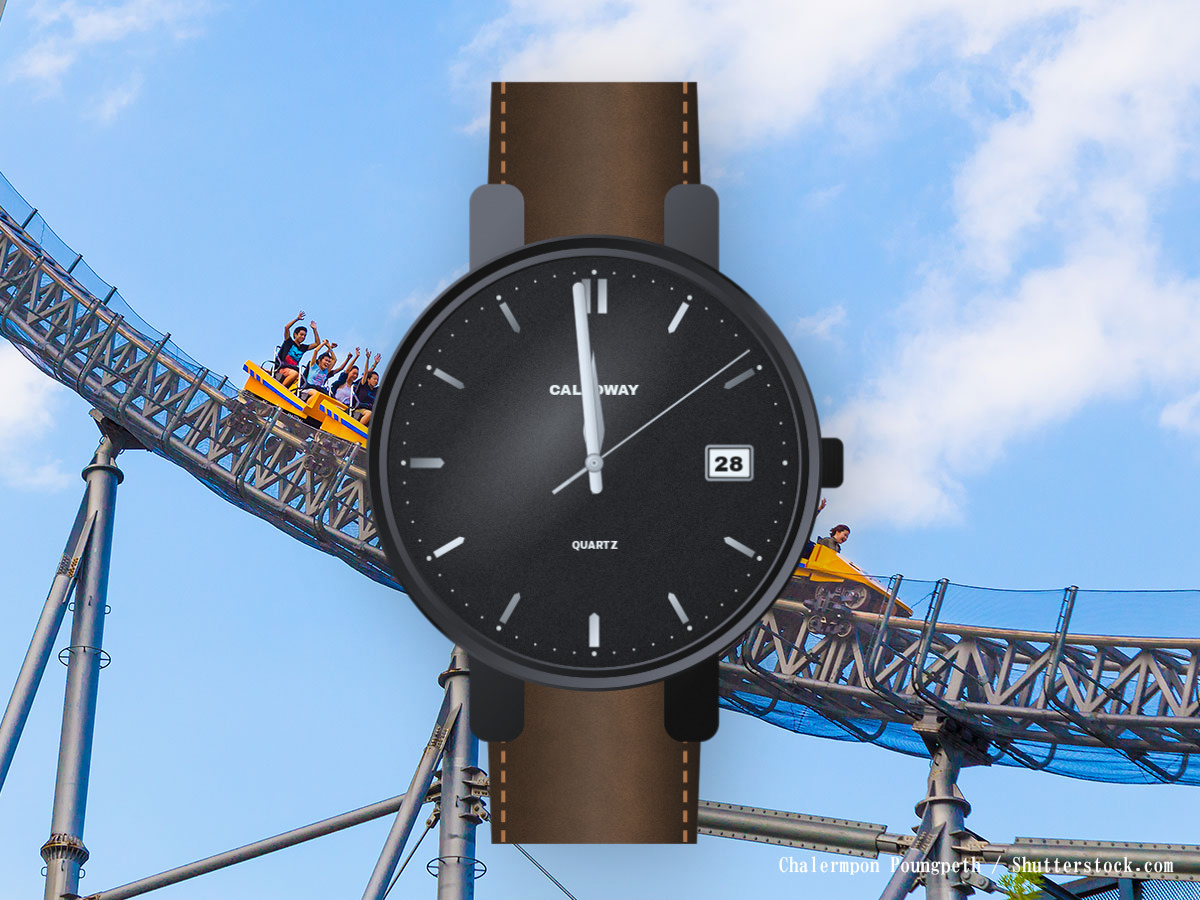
11h59m09s
